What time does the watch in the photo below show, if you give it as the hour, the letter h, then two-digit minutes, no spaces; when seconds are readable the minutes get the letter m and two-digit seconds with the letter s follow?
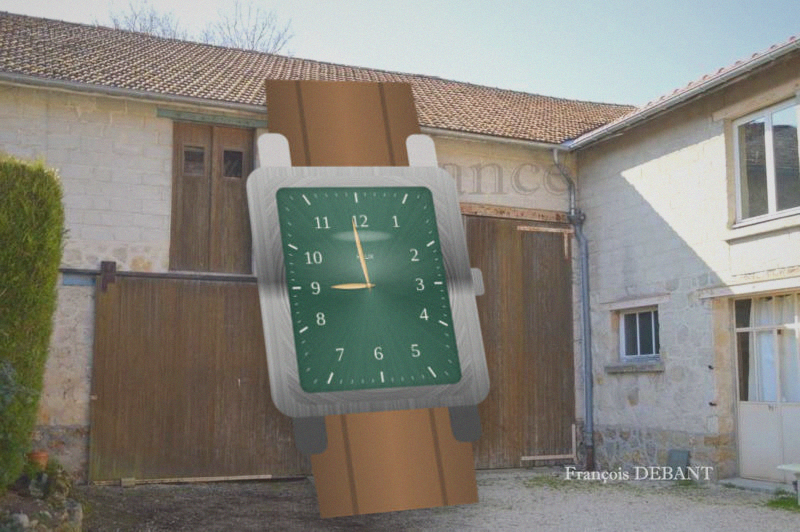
8h59
